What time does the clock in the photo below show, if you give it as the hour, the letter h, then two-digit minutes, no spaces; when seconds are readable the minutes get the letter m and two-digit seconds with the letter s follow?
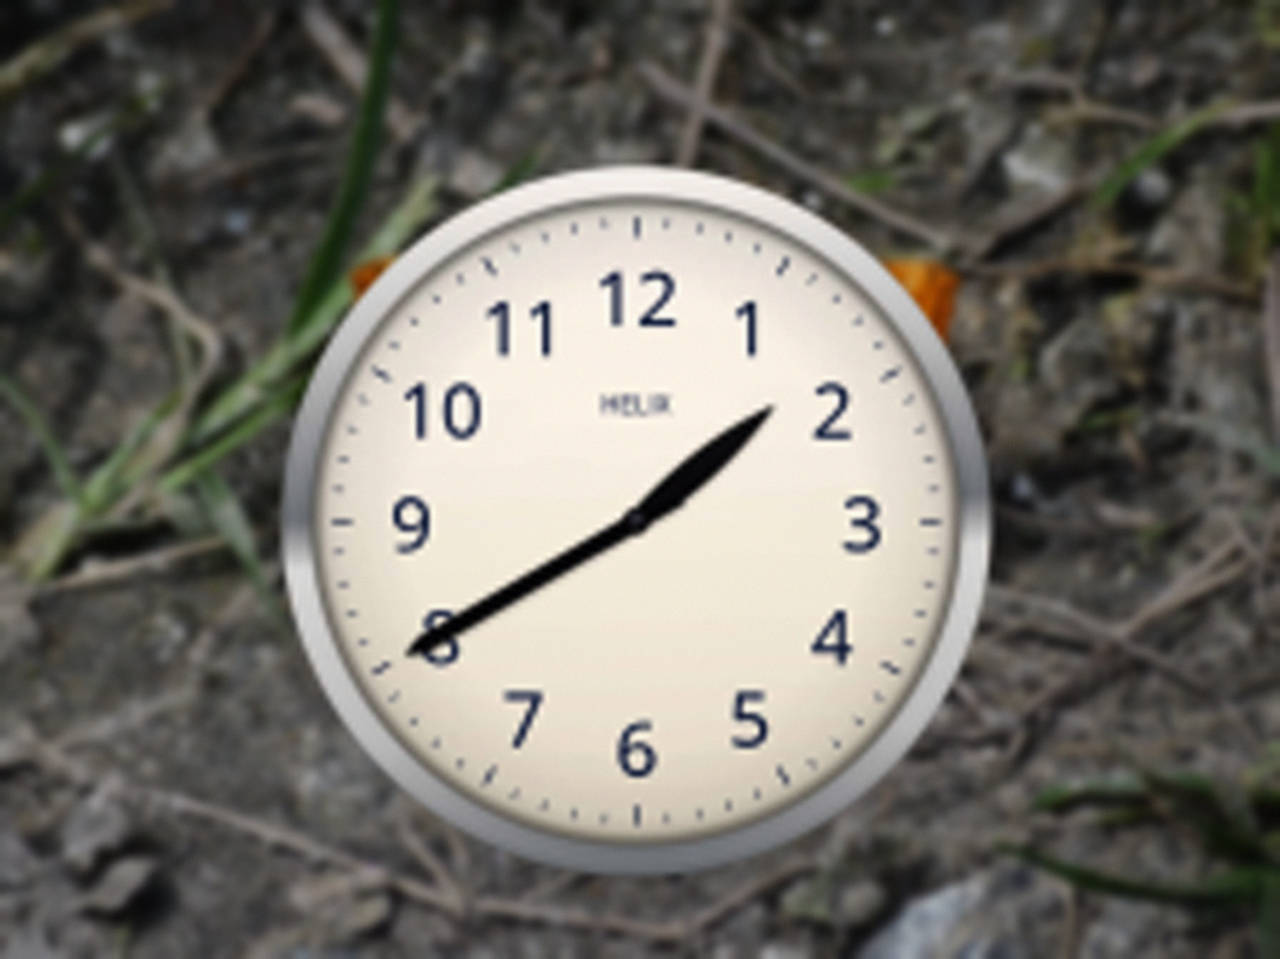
1h40
